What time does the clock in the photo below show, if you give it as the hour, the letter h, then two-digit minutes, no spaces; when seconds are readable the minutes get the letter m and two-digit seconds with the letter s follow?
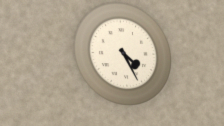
4h26
